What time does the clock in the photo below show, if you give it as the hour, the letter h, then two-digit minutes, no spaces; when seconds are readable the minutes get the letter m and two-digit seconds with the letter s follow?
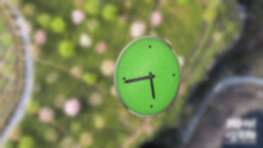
5h44
